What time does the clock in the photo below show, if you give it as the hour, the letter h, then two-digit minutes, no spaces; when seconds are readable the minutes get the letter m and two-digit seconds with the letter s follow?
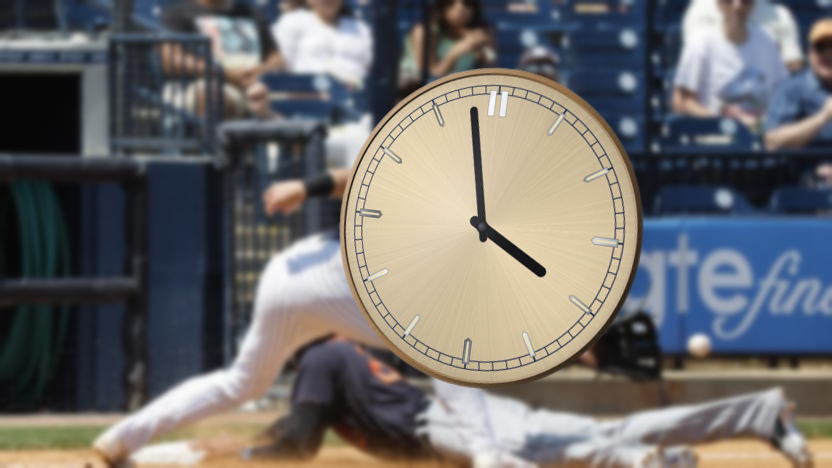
3h58
